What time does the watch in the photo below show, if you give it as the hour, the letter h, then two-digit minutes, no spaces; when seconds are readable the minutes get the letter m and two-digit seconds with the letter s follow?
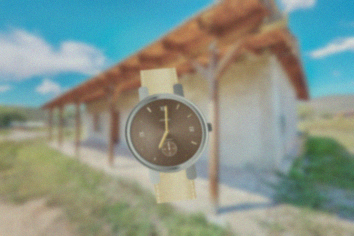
7h01
